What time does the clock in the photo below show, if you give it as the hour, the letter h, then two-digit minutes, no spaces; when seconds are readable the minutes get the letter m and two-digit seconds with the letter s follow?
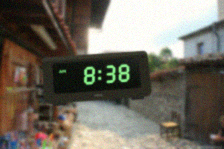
8h38
